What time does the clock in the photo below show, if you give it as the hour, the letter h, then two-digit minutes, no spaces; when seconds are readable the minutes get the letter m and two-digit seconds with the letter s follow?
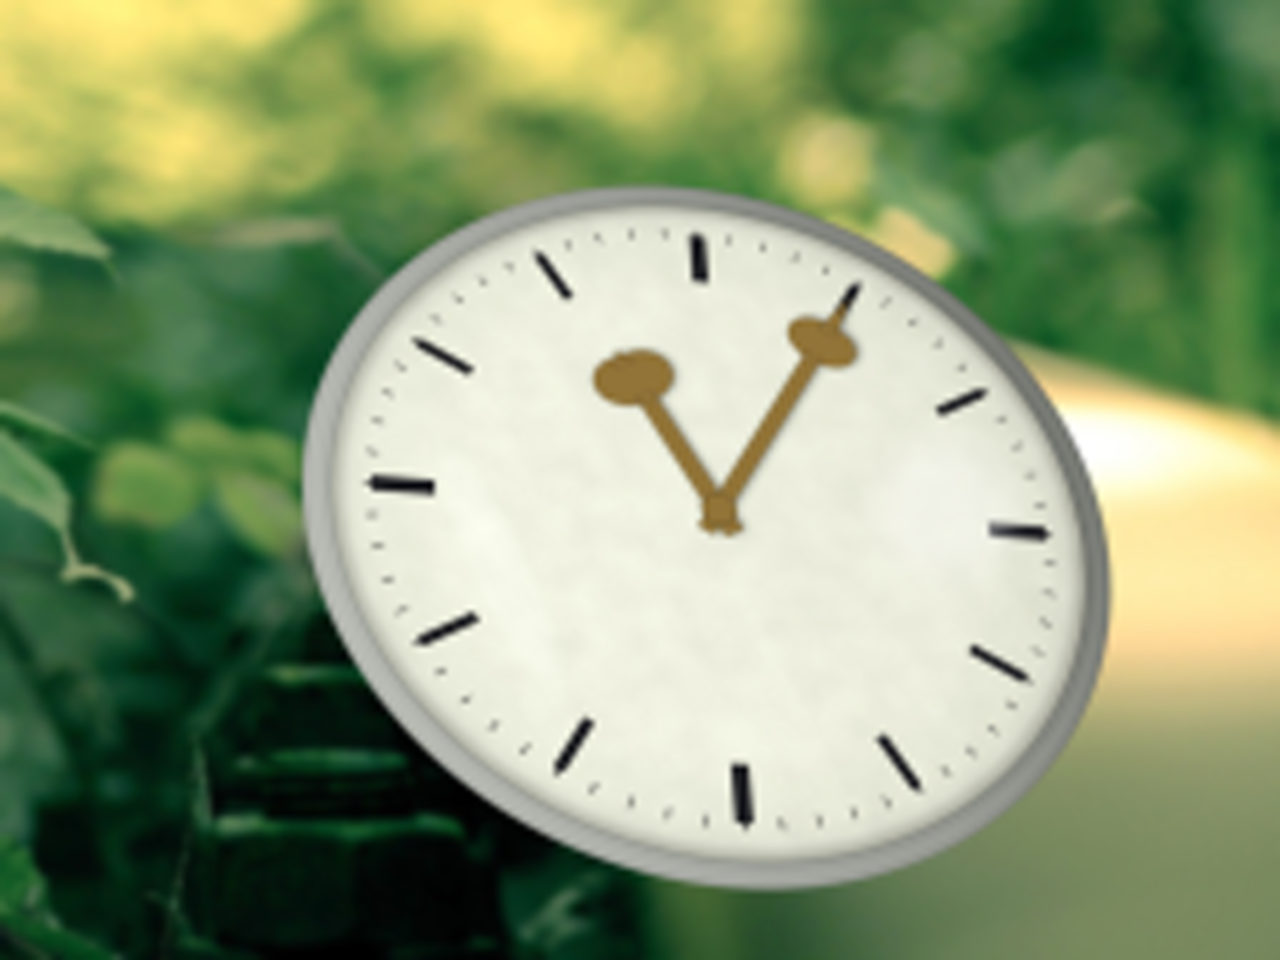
11h05
